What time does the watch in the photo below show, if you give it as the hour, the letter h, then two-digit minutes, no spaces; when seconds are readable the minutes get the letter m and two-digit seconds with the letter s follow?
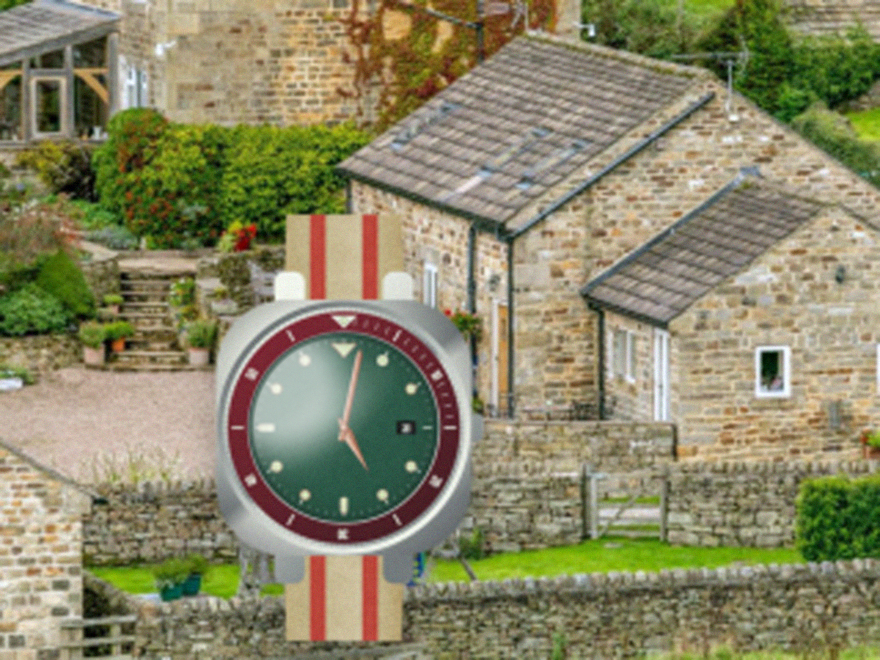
5h02
